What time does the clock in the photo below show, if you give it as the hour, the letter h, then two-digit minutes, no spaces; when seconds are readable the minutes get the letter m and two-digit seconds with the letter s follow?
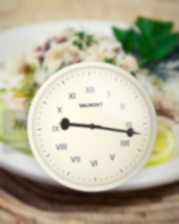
9h17
